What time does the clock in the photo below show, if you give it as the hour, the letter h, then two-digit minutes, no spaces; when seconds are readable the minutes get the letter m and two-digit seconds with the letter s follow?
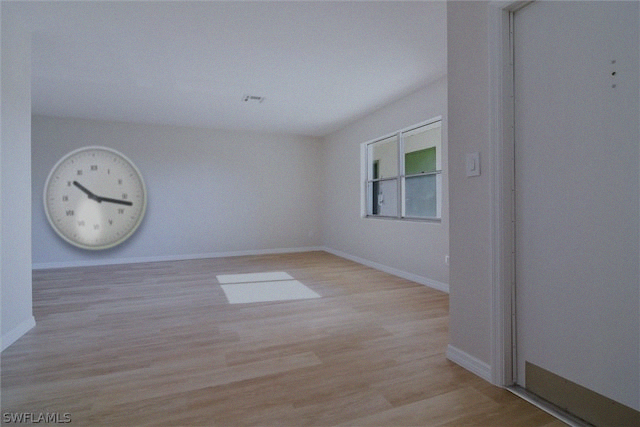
10h17
